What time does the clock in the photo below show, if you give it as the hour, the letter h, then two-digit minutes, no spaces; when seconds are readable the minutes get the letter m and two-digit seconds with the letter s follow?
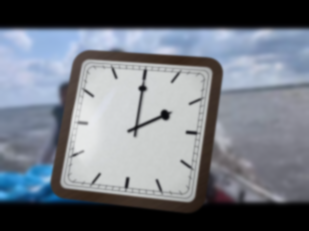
2h00
